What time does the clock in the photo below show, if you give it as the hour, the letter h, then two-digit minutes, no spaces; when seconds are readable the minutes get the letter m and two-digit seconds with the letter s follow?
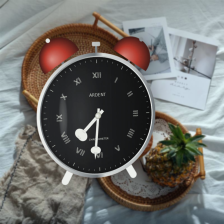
7h31
